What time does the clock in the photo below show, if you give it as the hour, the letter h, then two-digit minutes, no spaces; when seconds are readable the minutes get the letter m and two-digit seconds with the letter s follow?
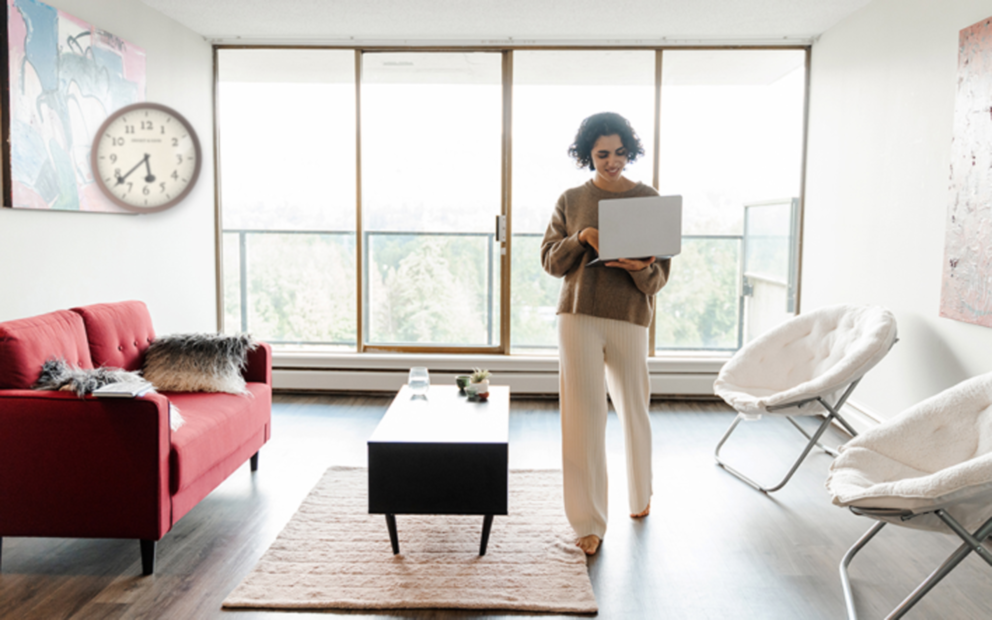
5h38
